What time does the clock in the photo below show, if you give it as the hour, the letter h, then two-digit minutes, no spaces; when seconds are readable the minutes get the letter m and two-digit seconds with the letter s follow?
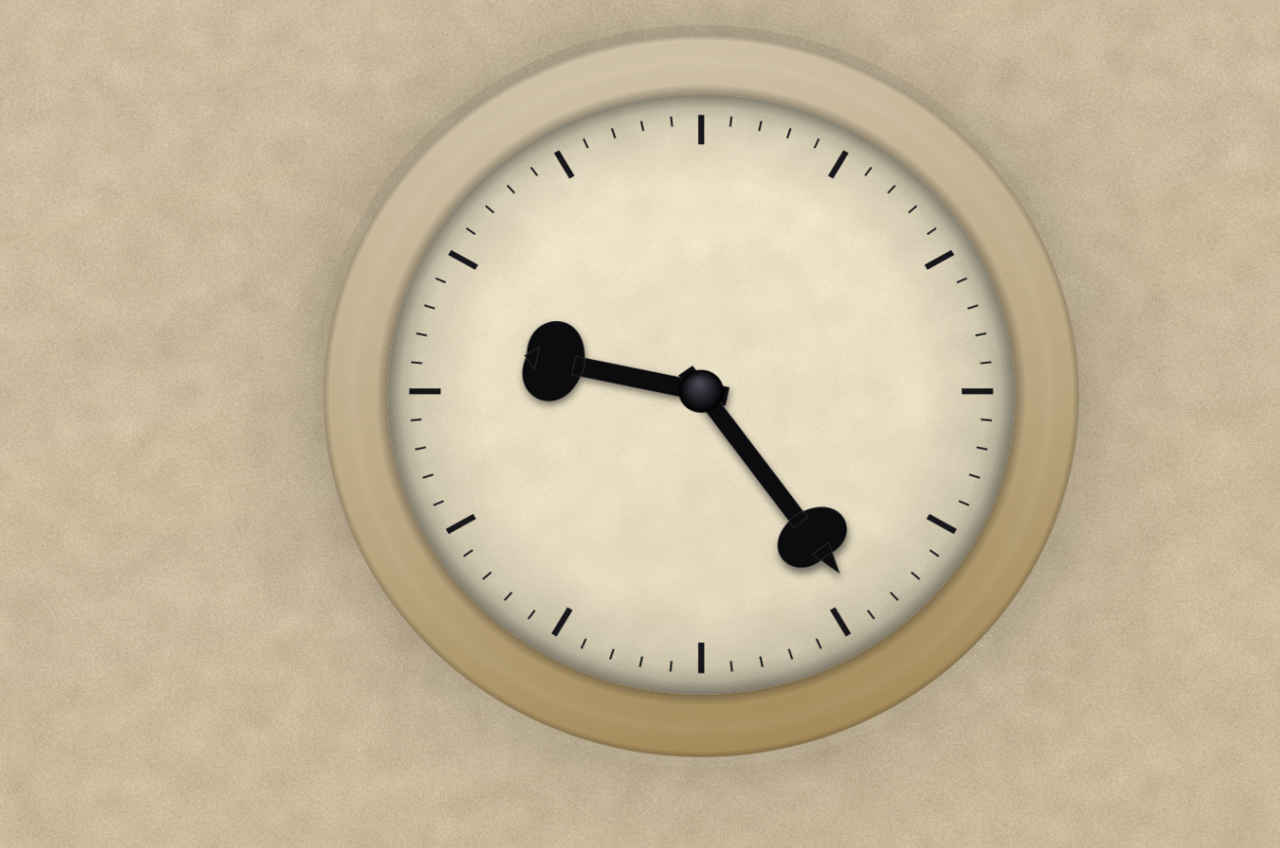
9h24
